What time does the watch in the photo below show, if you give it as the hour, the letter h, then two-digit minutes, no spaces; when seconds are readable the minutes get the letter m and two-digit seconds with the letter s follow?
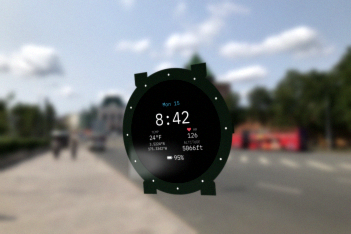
8h42
